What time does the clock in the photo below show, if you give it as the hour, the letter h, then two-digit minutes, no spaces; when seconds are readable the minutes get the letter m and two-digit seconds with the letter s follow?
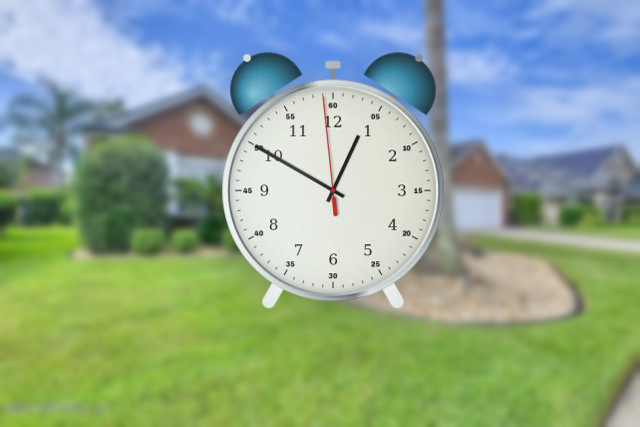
12h49m59s
